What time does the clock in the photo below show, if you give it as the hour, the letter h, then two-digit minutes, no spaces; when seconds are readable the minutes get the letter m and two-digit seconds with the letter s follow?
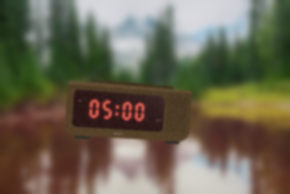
5h00
